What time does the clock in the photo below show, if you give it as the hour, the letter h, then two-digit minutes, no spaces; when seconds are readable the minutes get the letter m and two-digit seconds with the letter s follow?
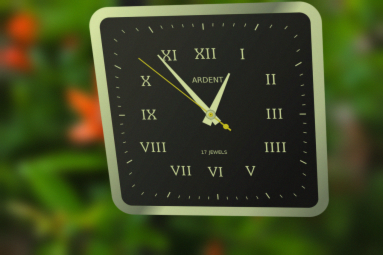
12h53m52s
